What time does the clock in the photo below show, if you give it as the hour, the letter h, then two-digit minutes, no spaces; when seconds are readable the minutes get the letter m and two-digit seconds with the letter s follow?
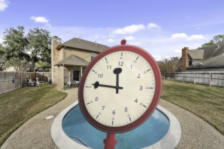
11h46
